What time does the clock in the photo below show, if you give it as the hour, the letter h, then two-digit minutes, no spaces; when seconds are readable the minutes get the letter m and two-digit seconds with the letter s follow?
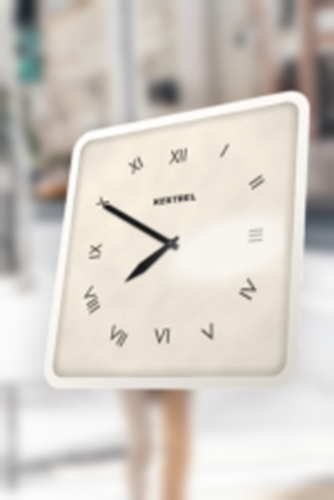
7h50
